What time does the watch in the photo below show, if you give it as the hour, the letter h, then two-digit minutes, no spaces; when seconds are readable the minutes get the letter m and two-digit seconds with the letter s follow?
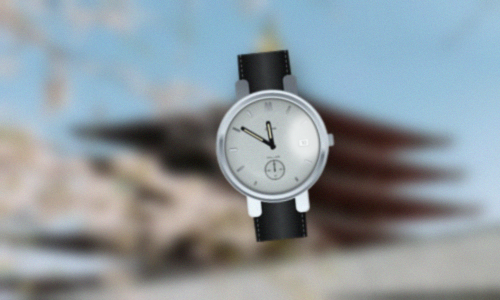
11h51
